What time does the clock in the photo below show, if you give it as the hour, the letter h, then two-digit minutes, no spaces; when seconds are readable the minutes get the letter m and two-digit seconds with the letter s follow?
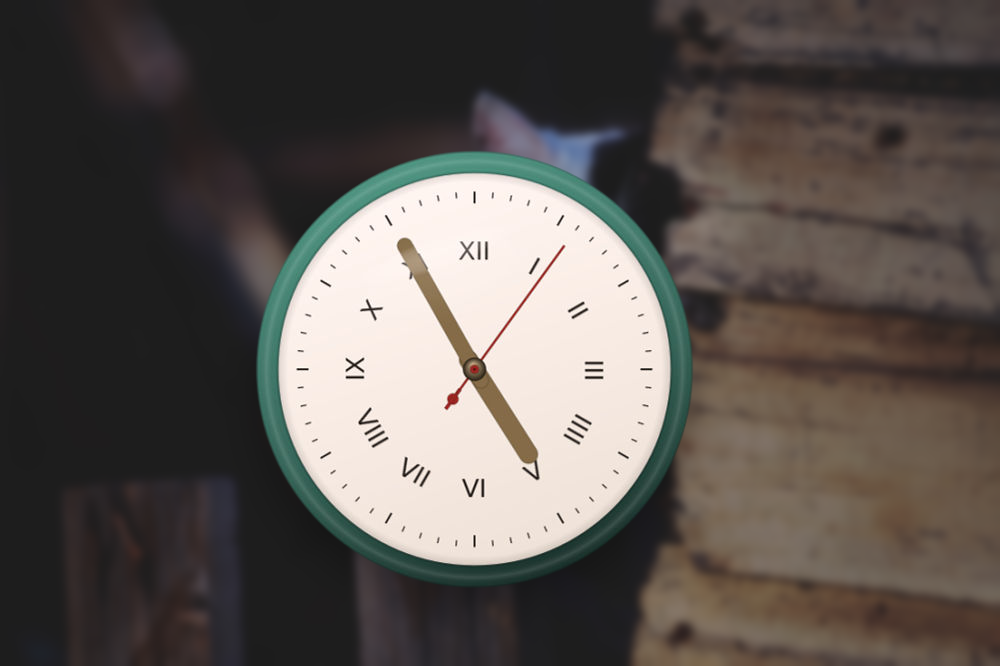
4h55m06s
